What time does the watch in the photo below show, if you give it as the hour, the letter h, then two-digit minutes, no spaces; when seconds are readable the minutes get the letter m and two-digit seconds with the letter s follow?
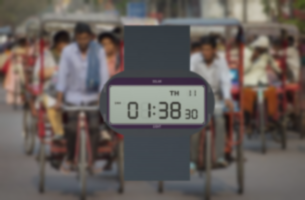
1h38
